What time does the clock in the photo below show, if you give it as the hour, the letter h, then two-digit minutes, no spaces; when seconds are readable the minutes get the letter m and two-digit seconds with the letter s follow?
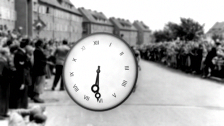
6h31
